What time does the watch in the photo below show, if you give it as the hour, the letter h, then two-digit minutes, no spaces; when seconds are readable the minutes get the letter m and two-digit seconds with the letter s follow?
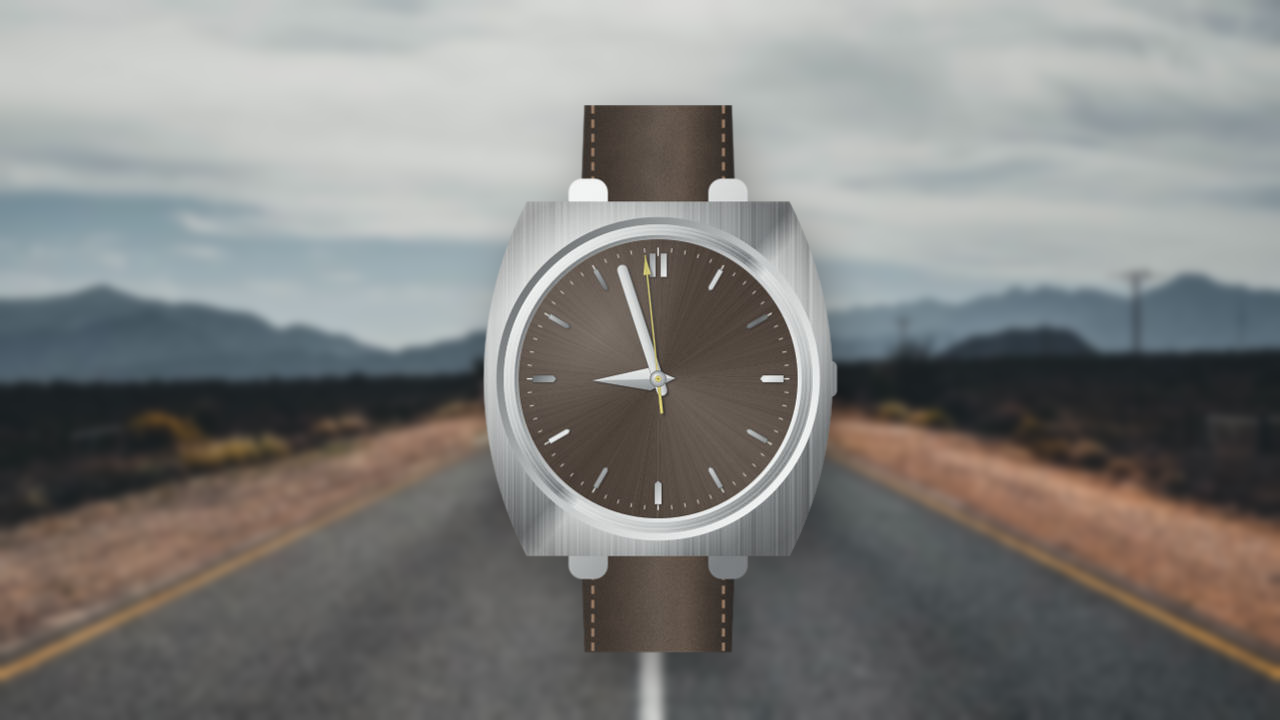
8h56m59s
